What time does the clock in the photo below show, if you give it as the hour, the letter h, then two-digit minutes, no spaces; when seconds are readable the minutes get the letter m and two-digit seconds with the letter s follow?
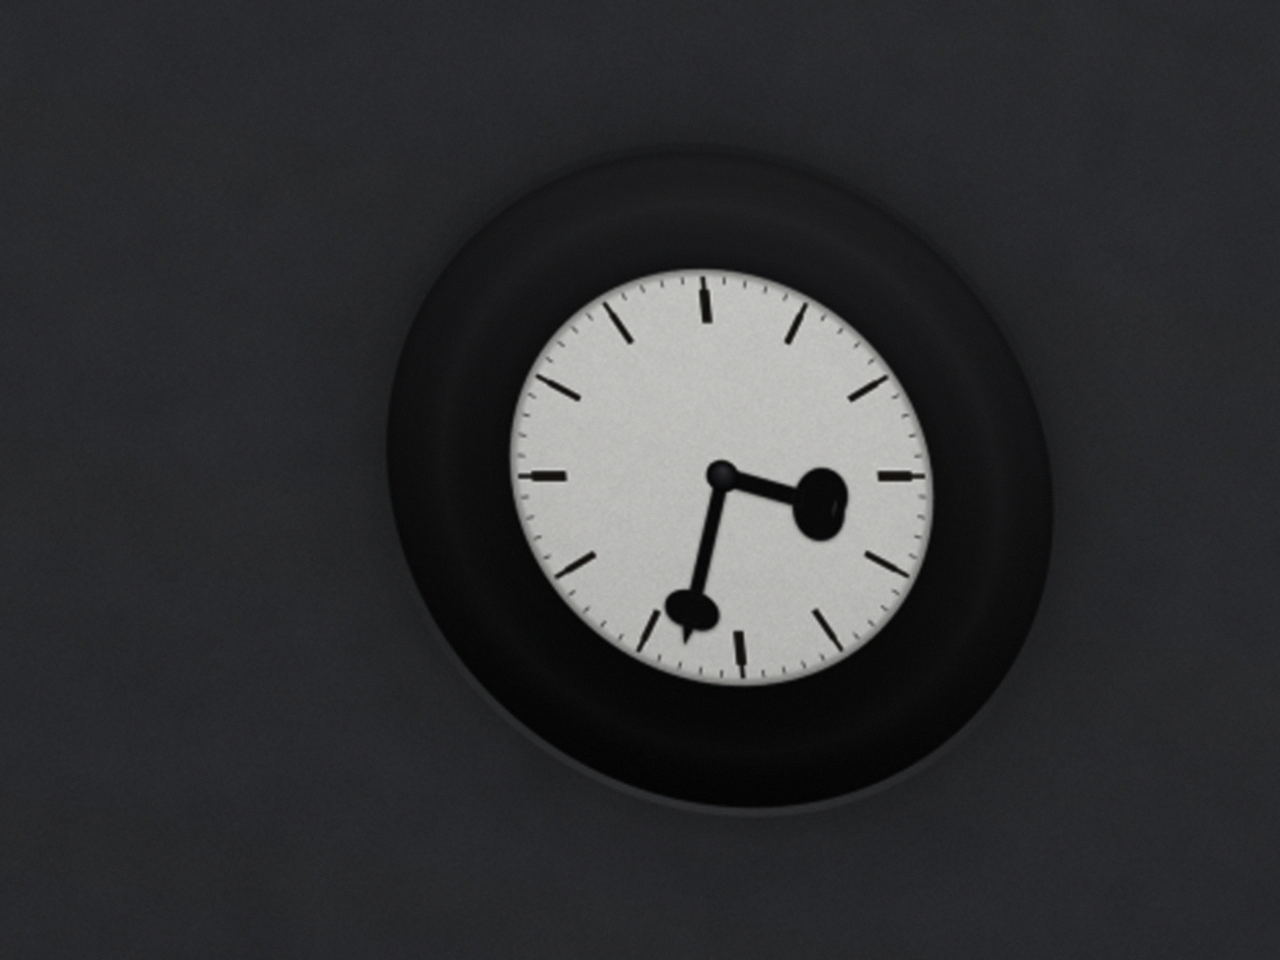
3h33
